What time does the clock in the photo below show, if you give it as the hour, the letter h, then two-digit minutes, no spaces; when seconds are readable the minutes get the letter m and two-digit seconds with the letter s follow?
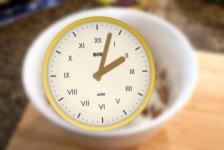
2h03
